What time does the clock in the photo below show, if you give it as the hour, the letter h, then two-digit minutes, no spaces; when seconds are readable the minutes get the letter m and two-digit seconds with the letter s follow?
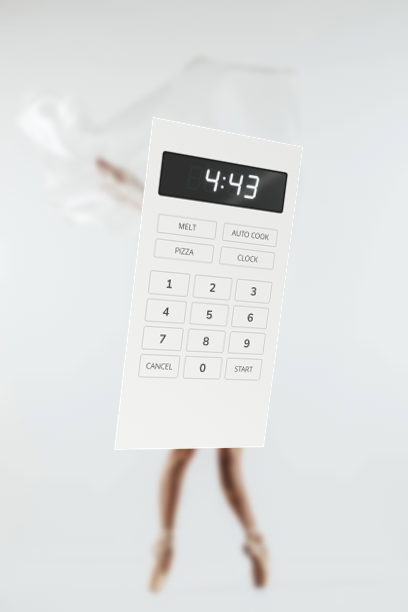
4h43
